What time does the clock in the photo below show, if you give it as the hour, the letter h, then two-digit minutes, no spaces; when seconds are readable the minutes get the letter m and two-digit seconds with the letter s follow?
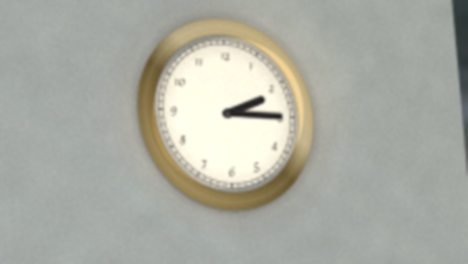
2h15
